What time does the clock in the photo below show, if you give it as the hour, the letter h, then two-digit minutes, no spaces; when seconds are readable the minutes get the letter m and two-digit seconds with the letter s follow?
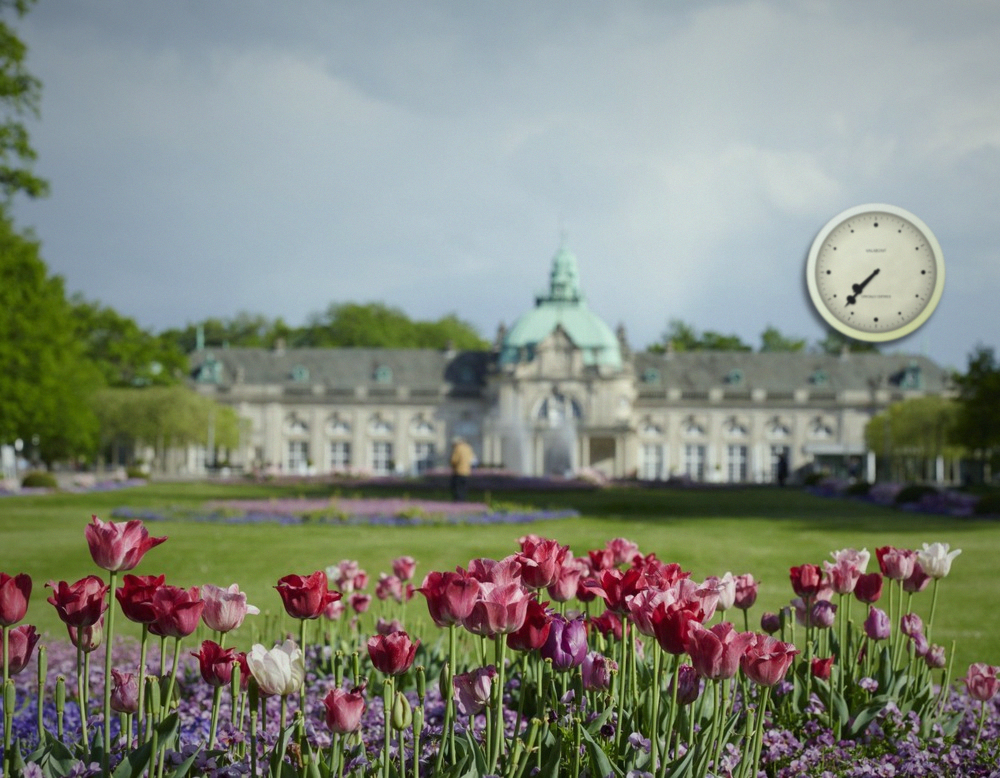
7h37
